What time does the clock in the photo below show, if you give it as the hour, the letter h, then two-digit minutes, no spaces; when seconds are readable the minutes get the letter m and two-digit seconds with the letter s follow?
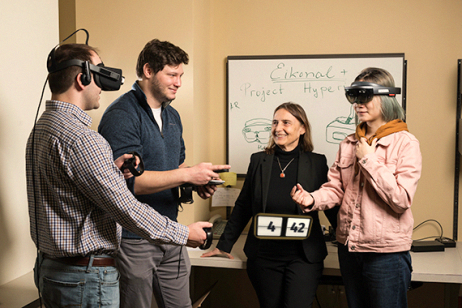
4h42
